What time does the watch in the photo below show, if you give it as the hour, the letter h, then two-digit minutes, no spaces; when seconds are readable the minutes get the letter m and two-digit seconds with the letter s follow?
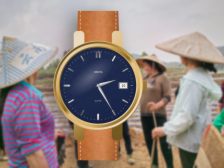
2h25
